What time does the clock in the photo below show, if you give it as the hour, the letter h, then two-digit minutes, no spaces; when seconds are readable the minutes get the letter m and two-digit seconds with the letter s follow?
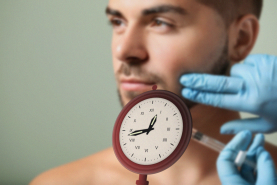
12h43
